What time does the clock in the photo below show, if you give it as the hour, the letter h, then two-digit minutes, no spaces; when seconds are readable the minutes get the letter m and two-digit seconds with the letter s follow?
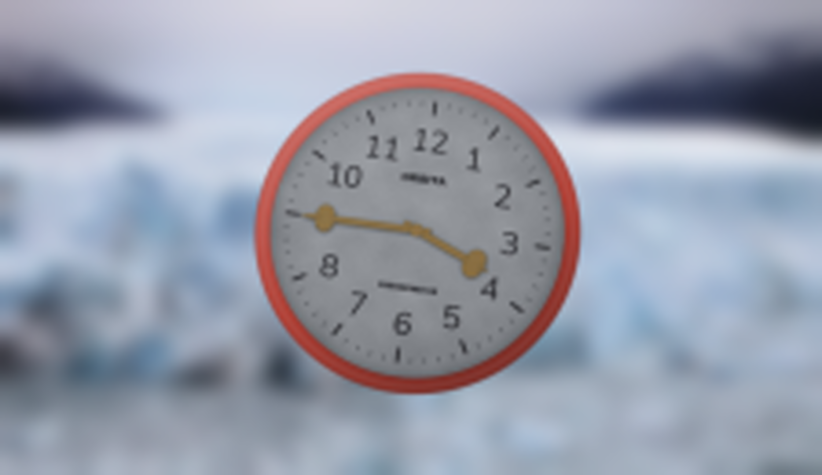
3h45
